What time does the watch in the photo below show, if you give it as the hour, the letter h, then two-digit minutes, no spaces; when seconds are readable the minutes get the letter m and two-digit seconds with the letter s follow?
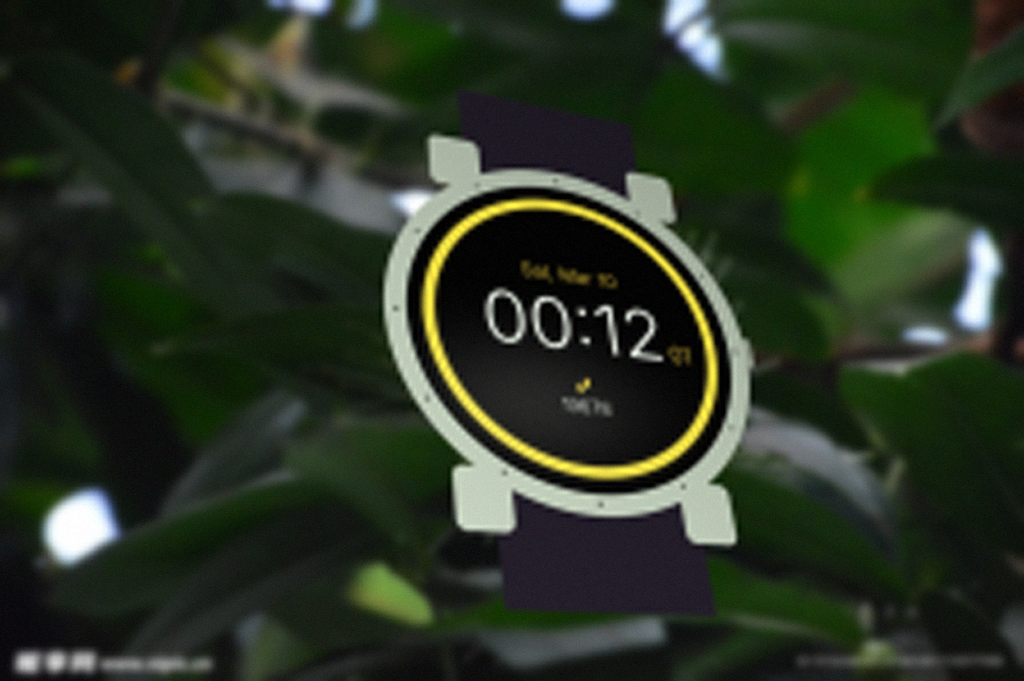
0h12
